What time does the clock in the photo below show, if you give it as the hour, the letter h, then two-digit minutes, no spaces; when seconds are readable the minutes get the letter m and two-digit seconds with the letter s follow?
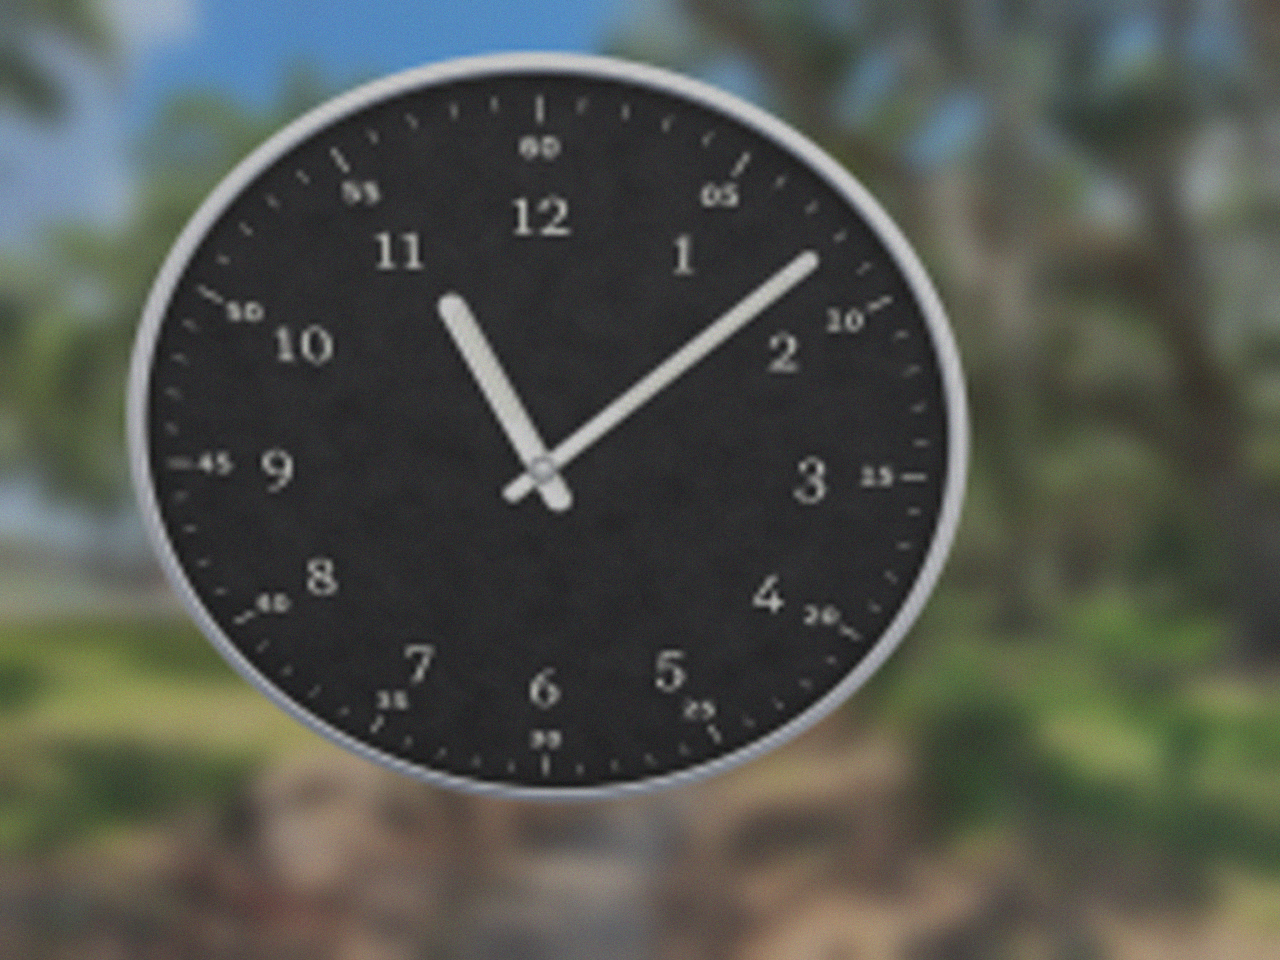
11h08
